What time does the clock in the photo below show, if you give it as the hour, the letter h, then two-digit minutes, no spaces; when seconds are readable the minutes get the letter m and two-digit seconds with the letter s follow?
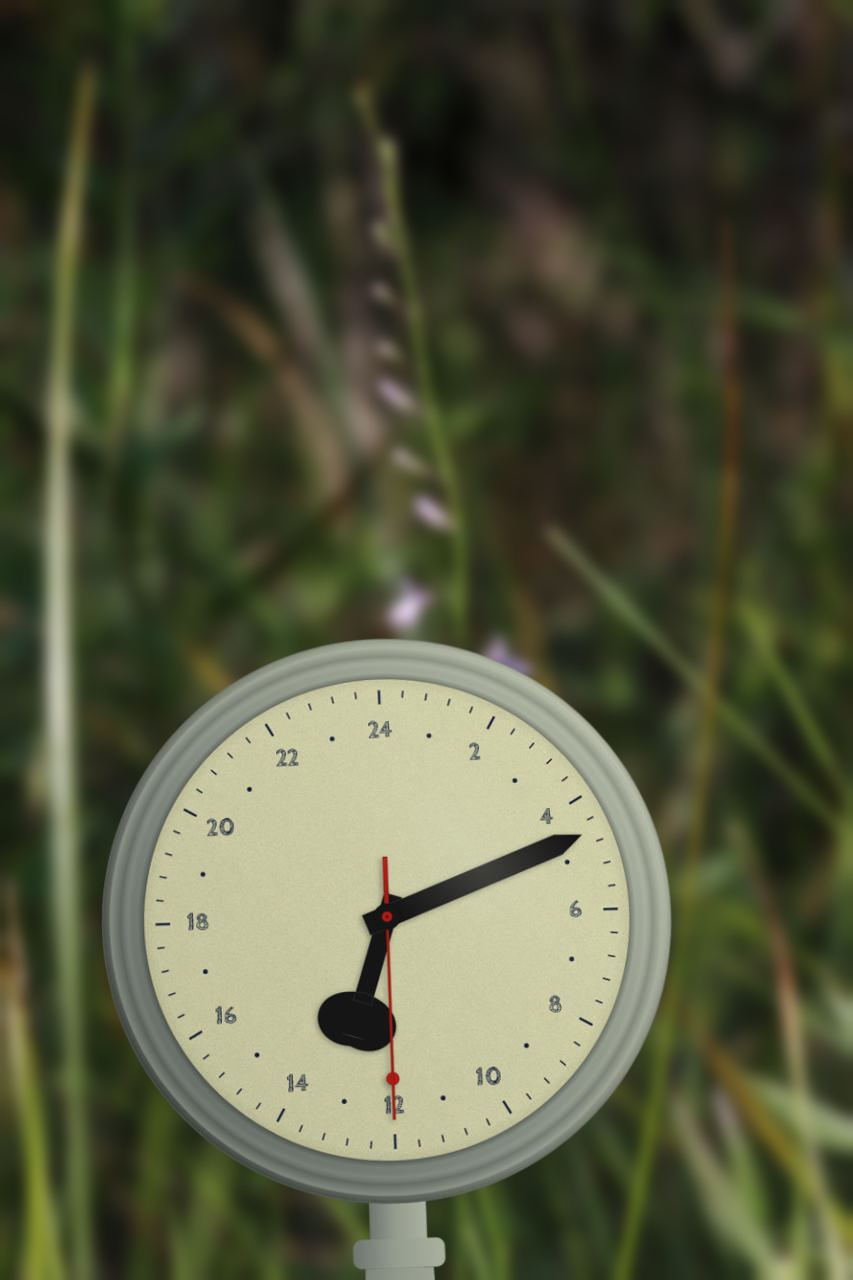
13h11m30s
